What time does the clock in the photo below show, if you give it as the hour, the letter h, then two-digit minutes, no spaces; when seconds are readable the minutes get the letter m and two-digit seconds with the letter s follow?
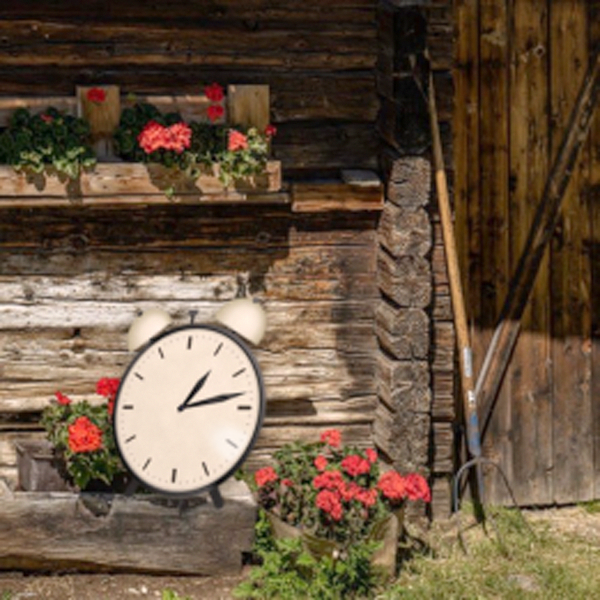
1h13
